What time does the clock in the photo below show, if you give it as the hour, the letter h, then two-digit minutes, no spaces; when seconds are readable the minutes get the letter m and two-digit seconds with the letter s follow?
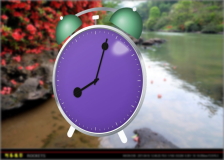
8h03
